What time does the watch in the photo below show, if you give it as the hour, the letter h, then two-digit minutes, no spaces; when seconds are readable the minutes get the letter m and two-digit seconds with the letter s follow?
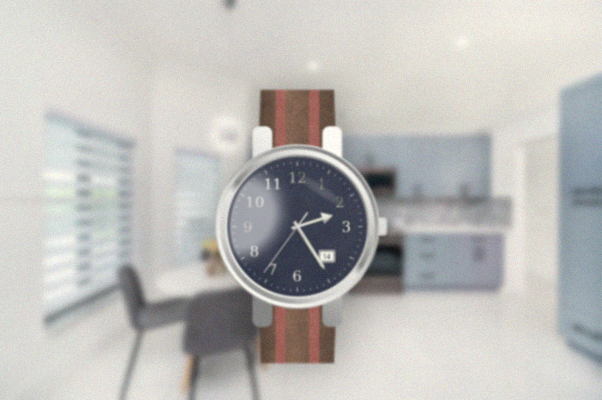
2h24m36s
